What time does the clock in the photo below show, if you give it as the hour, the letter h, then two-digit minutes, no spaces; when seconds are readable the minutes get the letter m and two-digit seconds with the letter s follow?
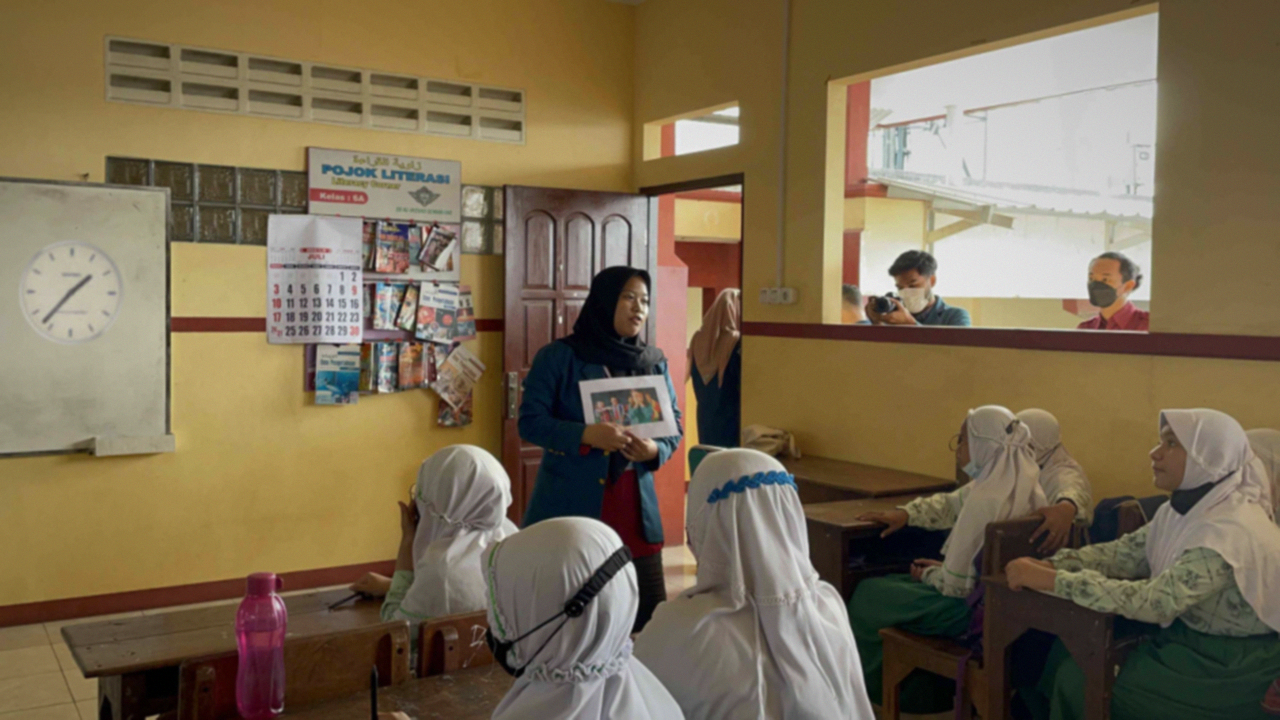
1h37
